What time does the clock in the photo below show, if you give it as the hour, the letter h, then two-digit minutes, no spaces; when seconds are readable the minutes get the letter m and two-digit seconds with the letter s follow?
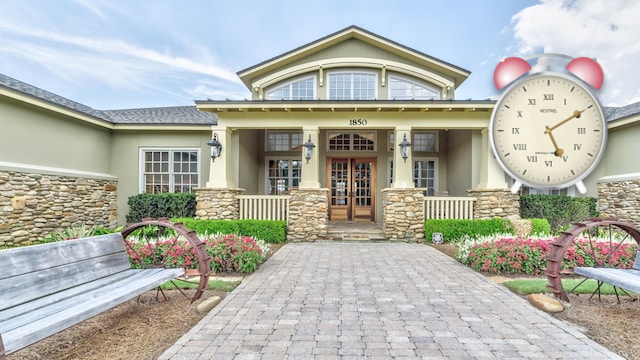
5h10
